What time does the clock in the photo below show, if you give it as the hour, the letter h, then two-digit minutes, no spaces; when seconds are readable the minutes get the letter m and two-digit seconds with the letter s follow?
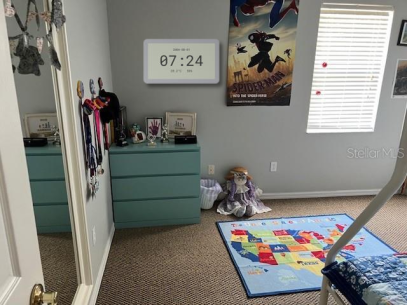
7h24
